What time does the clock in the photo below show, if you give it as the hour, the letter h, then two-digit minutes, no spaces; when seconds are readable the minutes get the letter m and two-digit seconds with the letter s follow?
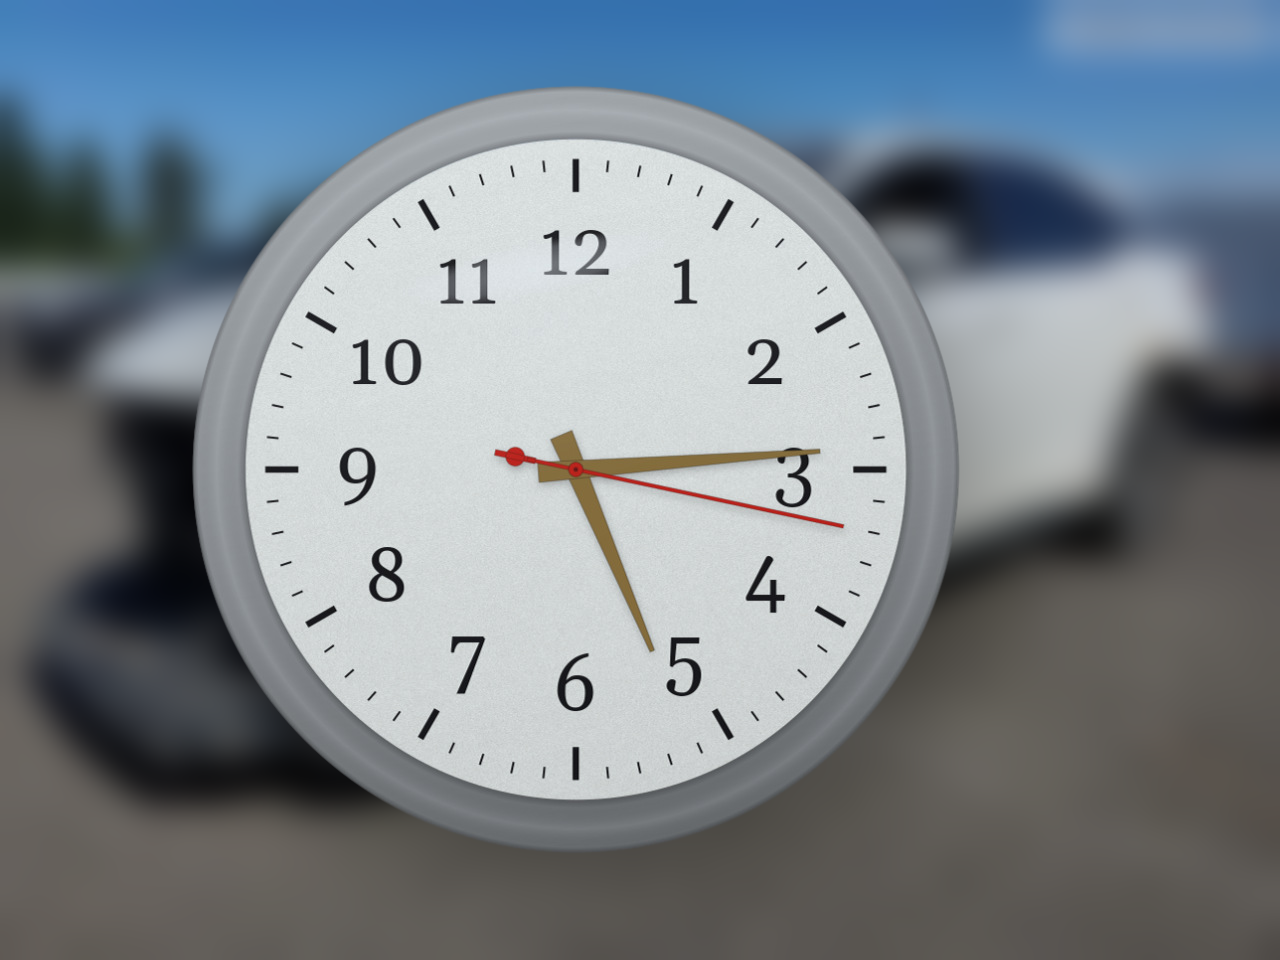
5h14m17s
